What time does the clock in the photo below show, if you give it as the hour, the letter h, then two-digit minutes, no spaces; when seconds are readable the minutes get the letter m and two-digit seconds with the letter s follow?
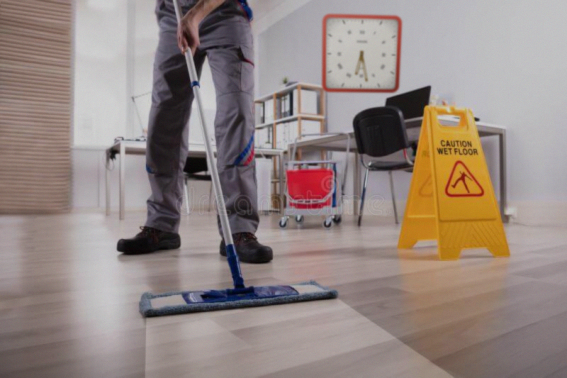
6h28
